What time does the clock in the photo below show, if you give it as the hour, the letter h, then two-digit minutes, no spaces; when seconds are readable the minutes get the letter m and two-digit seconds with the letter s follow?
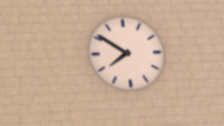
7h51
